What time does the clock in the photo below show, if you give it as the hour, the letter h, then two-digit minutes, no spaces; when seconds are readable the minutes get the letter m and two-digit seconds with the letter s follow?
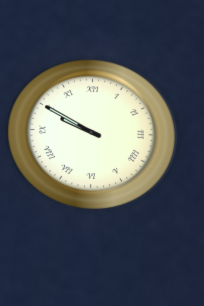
9h50
